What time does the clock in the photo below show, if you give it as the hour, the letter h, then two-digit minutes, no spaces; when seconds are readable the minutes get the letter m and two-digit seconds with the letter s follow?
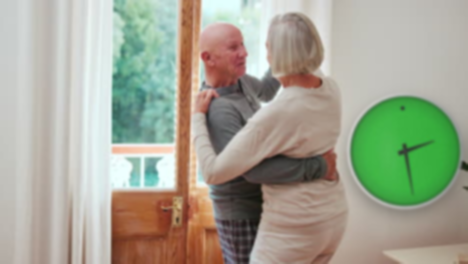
2h29
